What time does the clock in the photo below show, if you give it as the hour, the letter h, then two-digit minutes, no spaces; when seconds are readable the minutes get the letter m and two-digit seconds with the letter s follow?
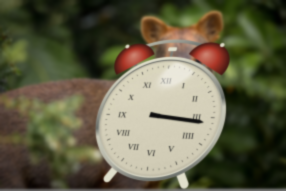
3h16
